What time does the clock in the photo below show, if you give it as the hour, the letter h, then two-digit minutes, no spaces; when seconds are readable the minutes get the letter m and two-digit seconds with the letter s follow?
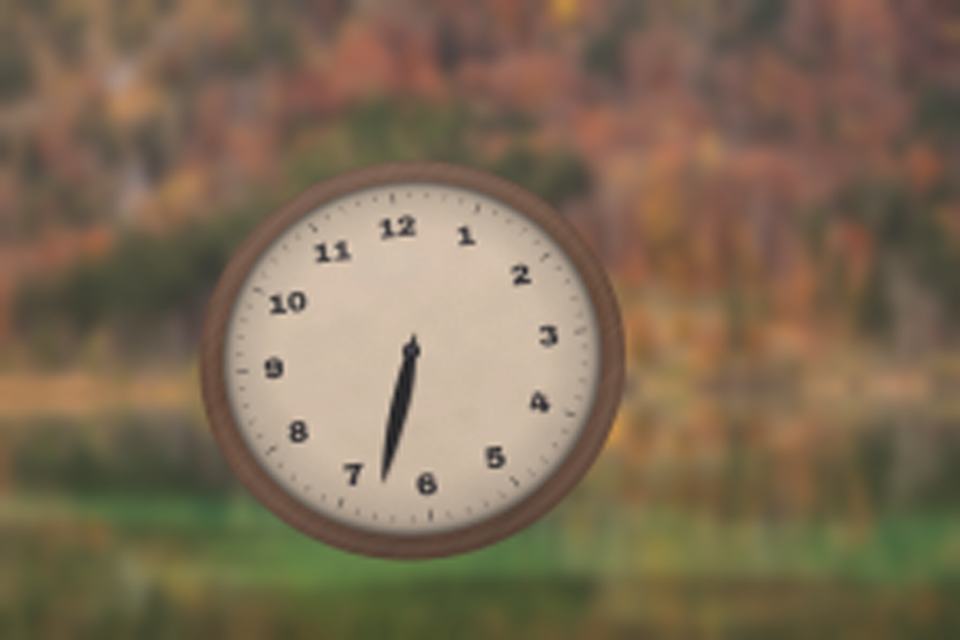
6h33
